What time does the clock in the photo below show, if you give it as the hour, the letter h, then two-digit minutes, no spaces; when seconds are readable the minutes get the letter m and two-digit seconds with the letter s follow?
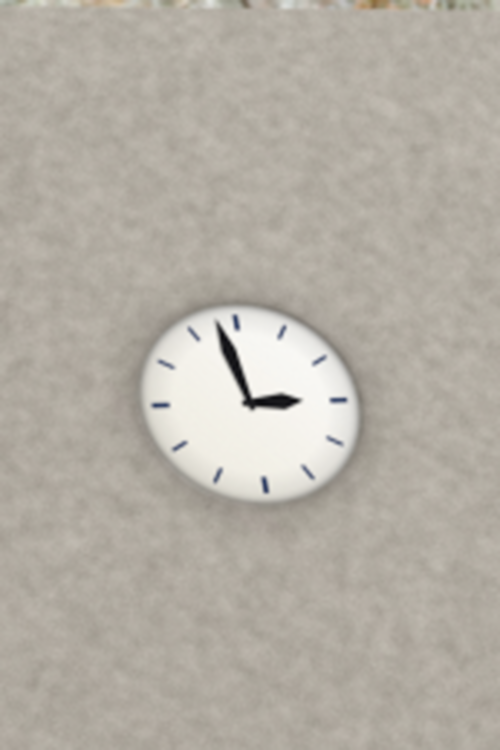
2h58
